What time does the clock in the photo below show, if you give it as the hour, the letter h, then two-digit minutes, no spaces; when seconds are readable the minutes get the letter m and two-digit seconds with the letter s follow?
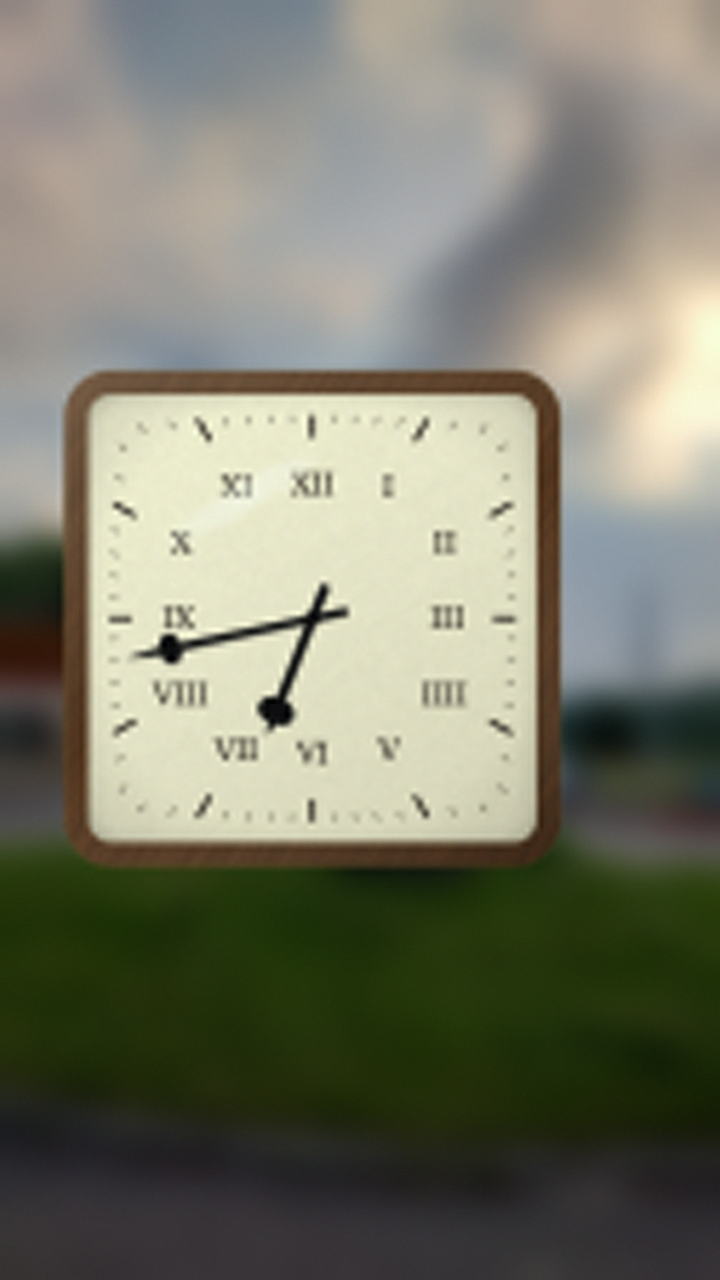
6h43
